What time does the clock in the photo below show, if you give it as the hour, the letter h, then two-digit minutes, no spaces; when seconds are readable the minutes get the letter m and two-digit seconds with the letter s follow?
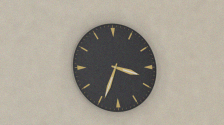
3h34
